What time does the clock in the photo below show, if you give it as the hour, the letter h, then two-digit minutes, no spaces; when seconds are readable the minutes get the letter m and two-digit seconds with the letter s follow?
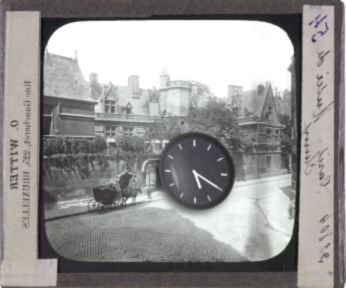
5h20
